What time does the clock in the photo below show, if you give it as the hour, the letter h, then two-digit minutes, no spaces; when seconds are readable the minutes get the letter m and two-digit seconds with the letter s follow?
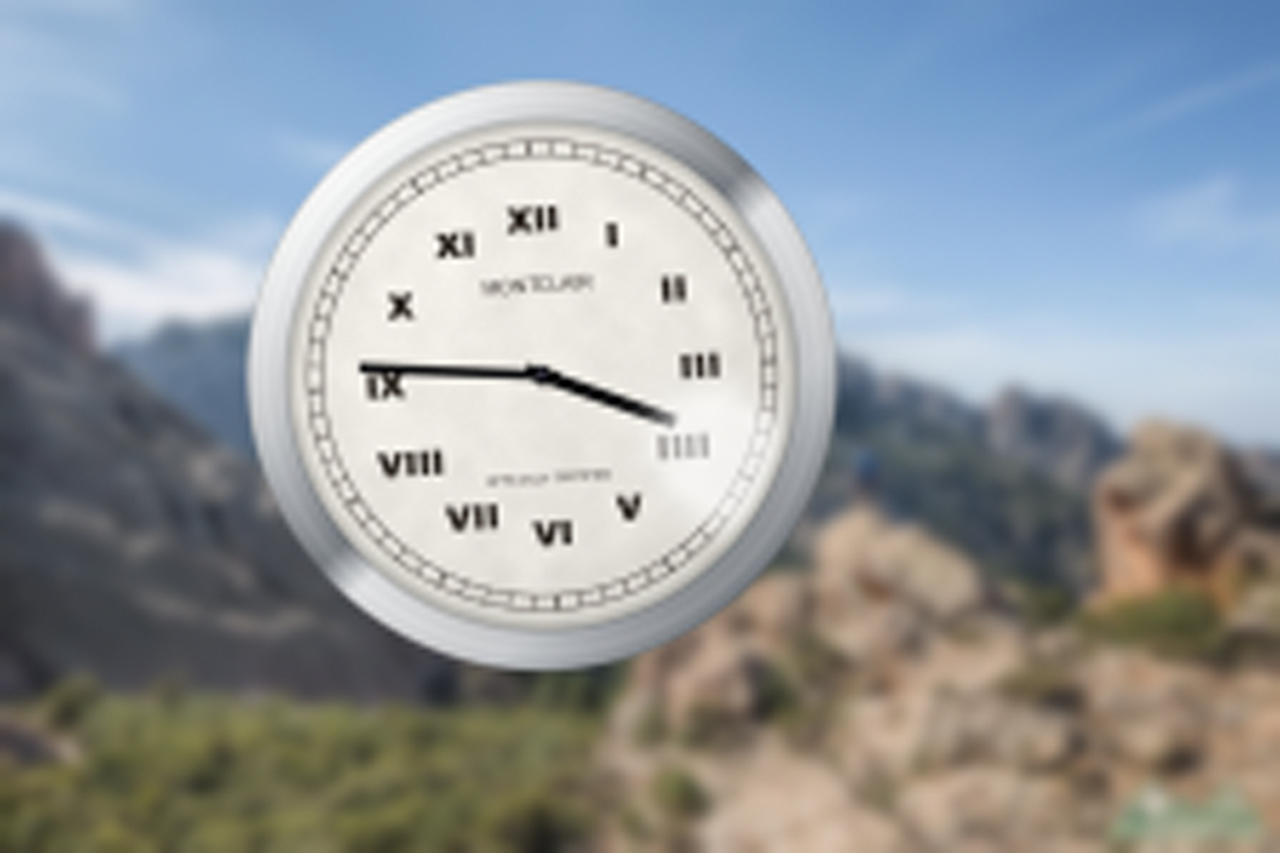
3h46
